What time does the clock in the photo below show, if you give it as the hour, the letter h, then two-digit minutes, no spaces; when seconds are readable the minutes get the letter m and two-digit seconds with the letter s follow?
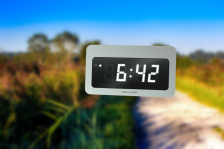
6h42
